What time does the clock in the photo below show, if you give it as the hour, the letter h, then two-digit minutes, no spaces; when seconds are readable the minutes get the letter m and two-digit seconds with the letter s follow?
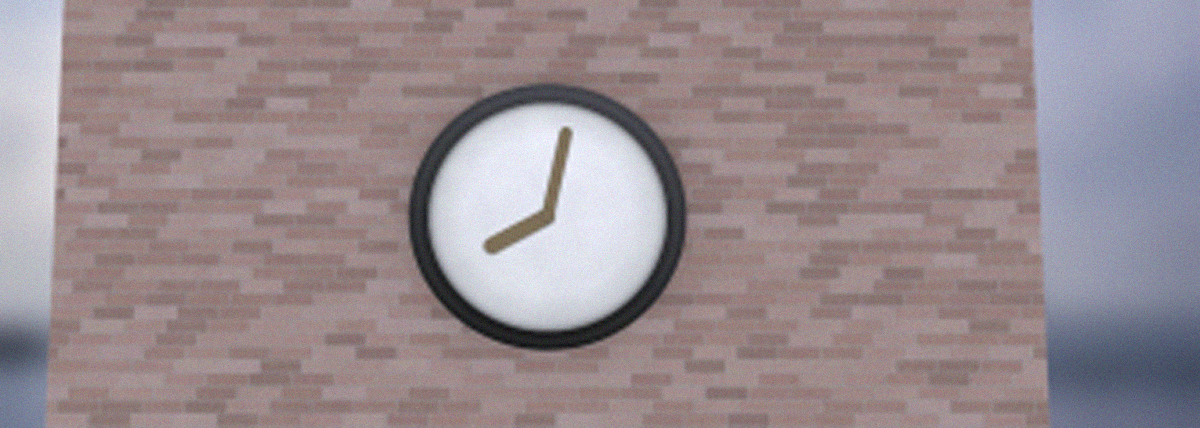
8h02
